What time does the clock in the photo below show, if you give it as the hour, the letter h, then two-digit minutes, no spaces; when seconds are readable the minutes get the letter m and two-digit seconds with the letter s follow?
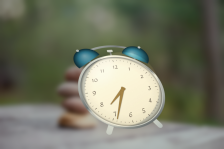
7h34
